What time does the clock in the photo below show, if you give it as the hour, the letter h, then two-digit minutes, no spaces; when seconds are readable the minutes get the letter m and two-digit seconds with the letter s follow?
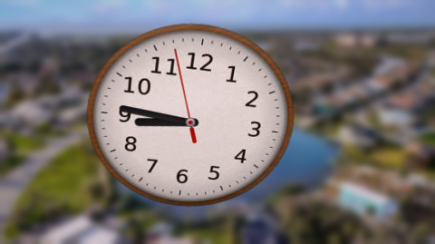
8h45m57s
